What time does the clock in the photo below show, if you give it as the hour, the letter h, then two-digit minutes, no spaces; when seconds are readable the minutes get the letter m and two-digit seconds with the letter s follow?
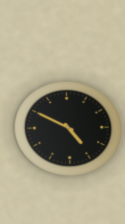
4h50
